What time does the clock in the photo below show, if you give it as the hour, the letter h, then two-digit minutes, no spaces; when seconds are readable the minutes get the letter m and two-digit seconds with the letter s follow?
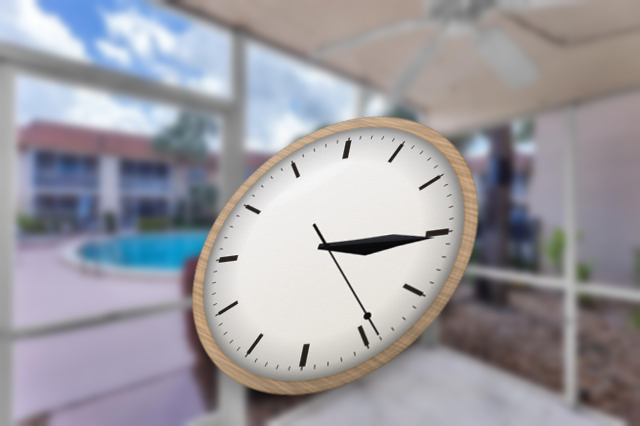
3h15m24s
